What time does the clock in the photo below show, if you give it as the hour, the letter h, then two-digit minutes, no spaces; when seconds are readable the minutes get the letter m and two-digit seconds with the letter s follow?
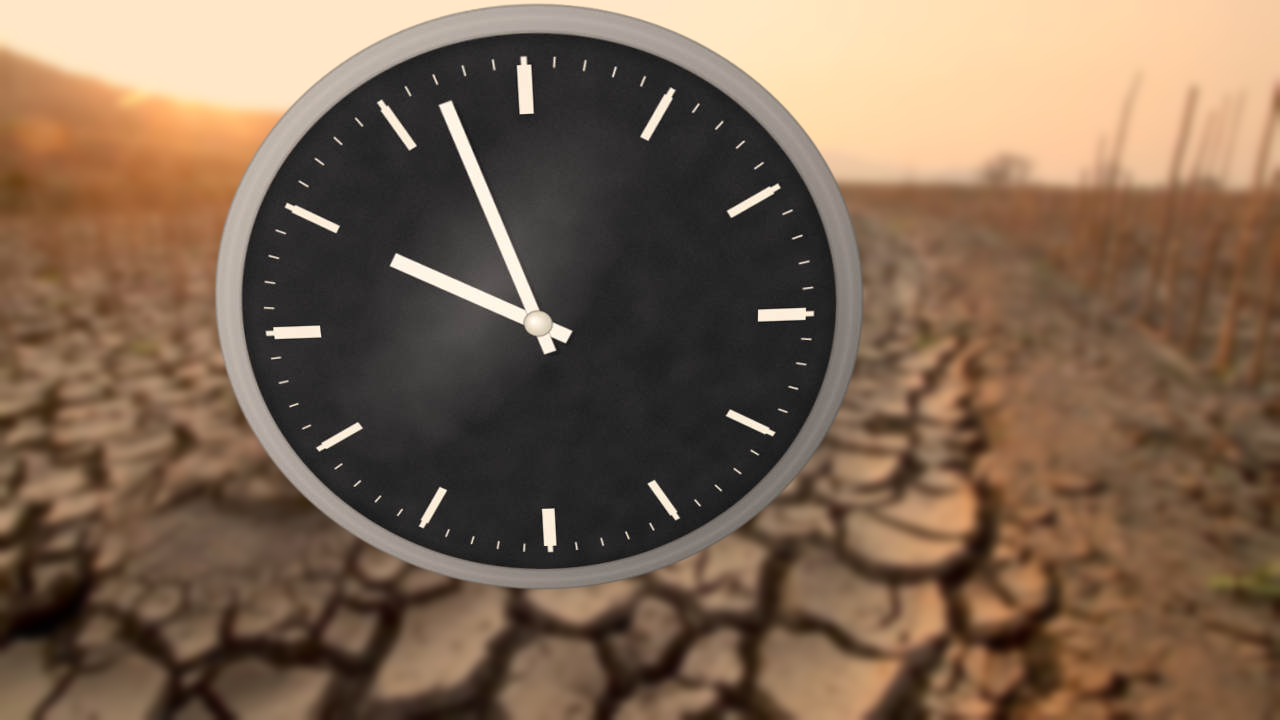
9h57
